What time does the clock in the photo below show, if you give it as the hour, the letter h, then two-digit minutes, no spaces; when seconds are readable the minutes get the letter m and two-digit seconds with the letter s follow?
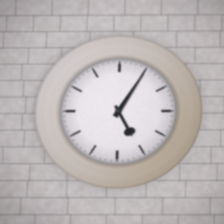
5h05
